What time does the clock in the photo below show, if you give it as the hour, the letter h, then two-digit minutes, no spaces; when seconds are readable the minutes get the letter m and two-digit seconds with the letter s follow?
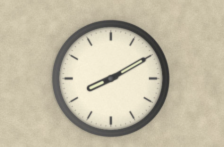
8h10
